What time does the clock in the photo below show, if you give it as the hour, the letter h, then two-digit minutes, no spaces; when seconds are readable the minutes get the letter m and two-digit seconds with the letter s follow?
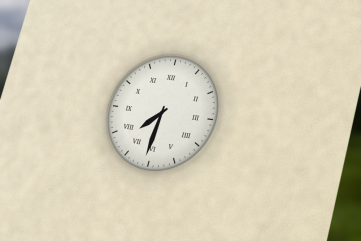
7h31
